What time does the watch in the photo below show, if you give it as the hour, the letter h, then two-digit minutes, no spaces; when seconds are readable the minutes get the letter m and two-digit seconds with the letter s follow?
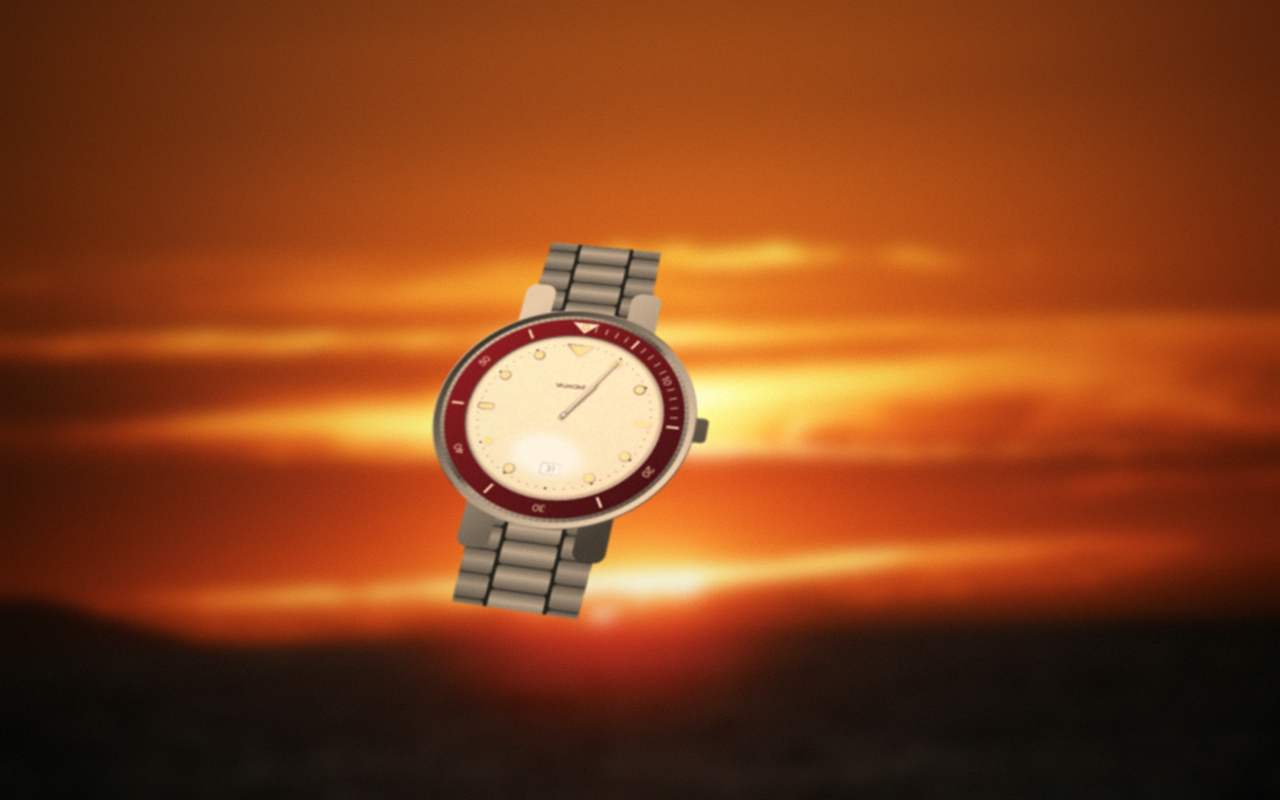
1h05
